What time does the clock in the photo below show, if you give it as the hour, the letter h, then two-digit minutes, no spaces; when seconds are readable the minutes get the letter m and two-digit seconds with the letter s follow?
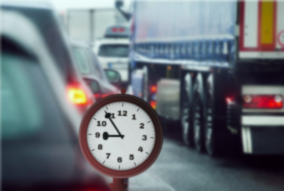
8h54
